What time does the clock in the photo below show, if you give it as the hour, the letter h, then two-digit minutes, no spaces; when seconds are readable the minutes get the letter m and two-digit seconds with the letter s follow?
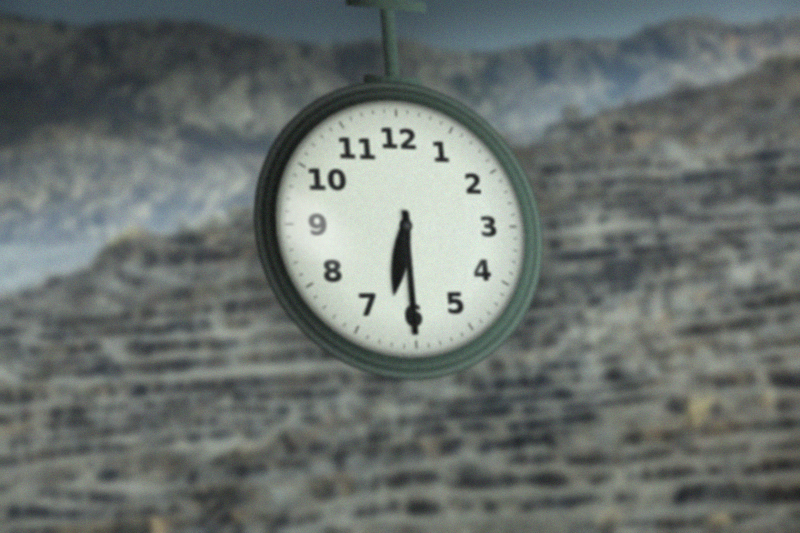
6h30
